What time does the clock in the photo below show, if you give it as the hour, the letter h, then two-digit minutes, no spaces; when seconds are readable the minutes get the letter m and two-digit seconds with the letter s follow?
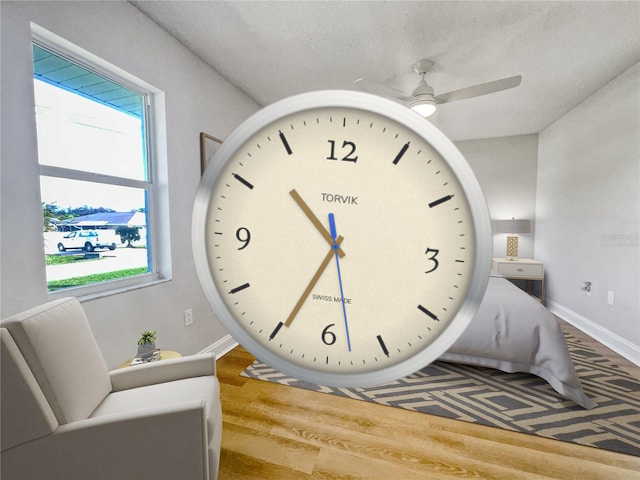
10h34m28s
